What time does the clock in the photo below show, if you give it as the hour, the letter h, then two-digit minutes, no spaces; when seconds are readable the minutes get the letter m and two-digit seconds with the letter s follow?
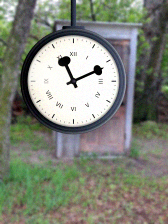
11h11
